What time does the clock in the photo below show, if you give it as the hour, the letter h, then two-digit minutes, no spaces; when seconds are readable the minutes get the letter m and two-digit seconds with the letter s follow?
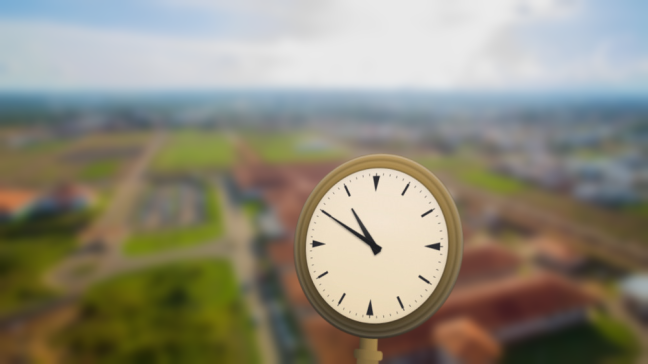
10h50
